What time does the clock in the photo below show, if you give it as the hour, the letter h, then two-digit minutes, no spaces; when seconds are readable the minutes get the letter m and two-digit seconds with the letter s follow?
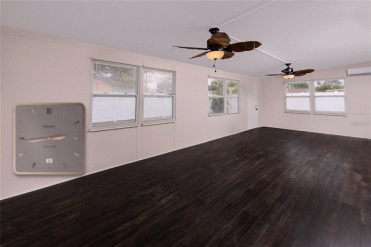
2h44
